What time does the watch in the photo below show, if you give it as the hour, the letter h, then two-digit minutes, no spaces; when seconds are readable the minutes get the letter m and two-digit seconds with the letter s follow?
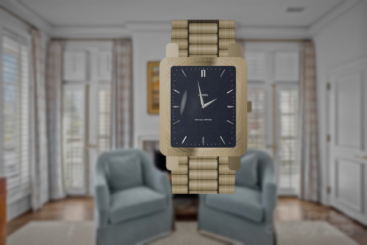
1h58
